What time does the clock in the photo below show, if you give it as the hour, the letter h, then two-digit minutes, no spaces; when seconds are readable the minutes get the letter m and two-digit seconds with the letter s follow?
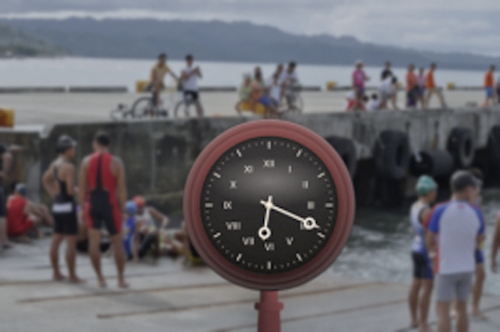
6h19
